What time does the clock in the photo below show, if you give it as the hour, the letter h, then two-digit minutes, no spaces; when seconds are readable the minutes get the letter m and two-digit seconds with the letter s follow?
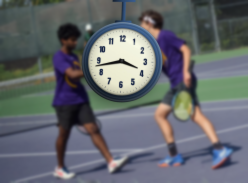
3h43
